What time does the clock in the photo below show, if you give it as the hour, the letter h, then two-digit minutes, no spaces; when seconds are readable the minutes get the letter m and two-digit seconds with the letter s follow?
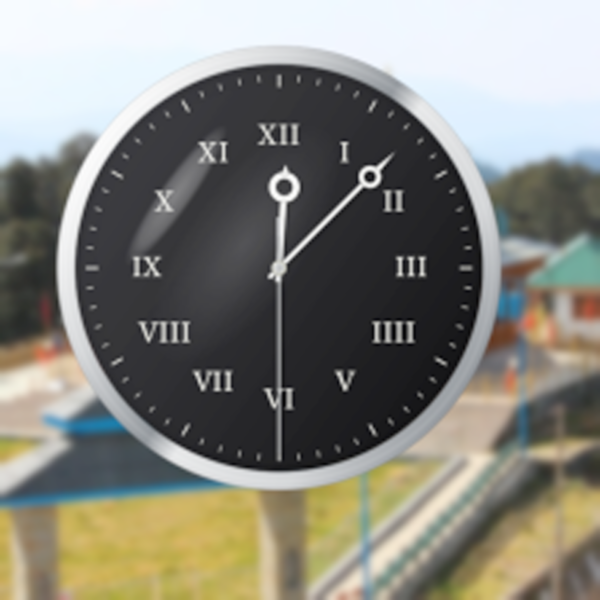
12h07m30s
